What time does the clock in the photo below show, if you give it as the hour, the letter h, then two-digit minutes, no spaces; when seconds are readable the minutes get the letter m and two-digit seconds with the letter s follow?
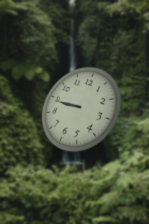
8h44
